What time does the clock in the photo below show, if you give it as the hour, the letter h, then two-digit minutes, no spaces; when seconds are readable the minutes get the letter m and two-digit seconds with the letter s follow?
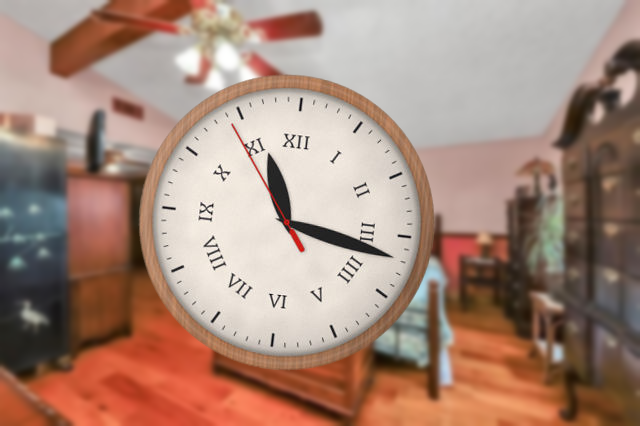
11h16m54s
